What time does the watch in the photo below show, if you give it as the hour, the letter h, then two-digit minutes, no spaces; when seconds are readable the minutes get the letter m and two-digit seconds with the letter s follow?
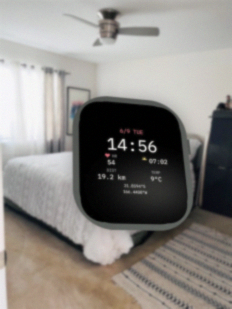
14h56
